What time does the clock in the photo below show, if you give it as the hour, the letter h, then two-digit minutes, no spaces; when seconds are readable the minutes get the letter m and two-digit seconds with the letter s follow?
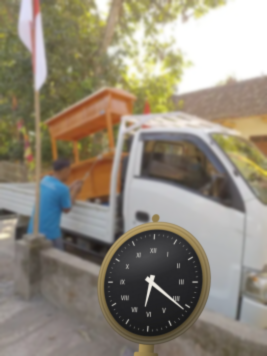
6h21
